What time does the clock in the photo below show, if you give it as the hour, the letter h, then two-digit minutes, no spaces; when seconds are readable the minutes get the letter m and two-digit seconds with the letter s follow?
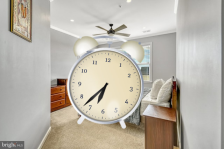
6h37
